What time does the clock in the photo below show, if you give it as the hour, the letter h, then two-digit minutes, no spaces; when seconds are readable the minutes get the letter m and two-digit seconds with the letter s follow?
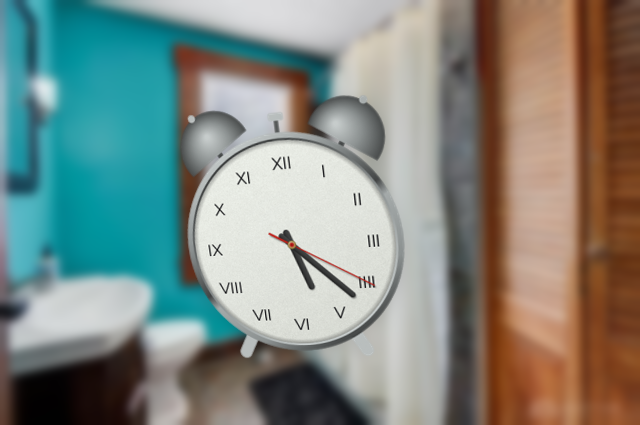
5h22m20s
